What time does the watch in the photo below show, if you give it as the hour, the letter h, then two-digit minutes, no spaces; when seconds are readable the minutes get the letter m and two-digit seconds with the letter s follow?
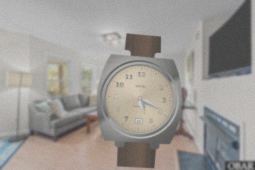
5h19
